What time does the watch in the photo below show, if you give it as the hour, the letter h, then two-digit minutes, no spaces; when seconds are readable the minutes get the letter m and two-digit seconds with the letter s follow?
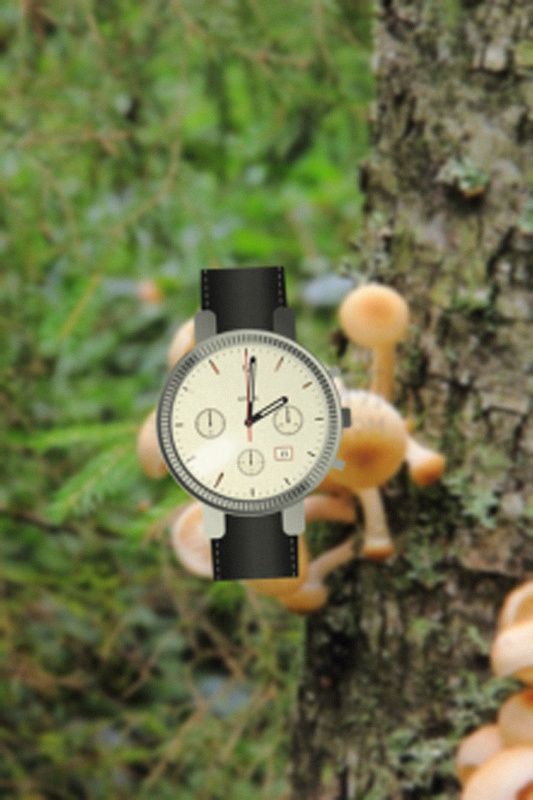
2h01
